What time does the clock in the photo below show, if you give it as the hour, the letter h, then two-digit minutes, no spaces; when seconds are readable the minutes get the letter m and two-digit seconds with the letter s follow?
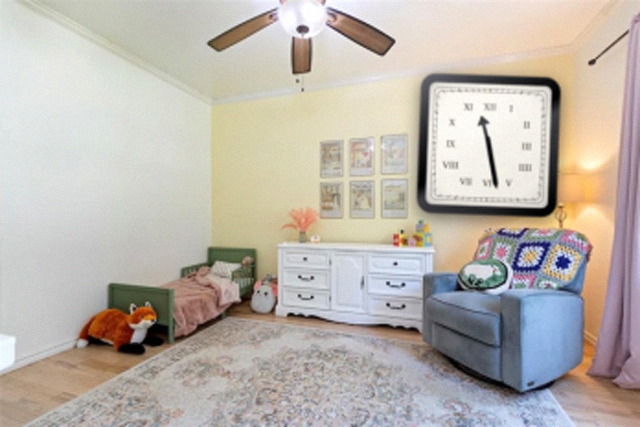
11h28
